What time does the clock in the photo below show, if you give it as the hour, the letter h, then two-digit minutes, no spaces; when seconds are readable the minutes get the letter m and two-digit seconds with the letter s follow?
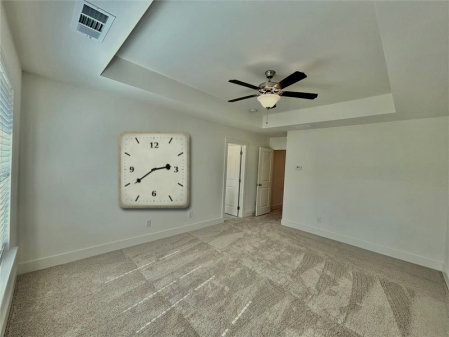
2h39
